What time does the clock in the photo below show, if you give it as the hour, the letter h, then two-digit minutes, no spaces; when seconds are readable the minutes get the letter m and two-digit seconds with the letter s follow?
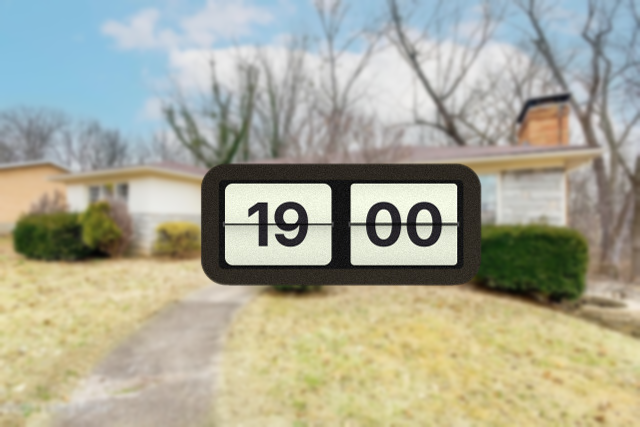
19h00
